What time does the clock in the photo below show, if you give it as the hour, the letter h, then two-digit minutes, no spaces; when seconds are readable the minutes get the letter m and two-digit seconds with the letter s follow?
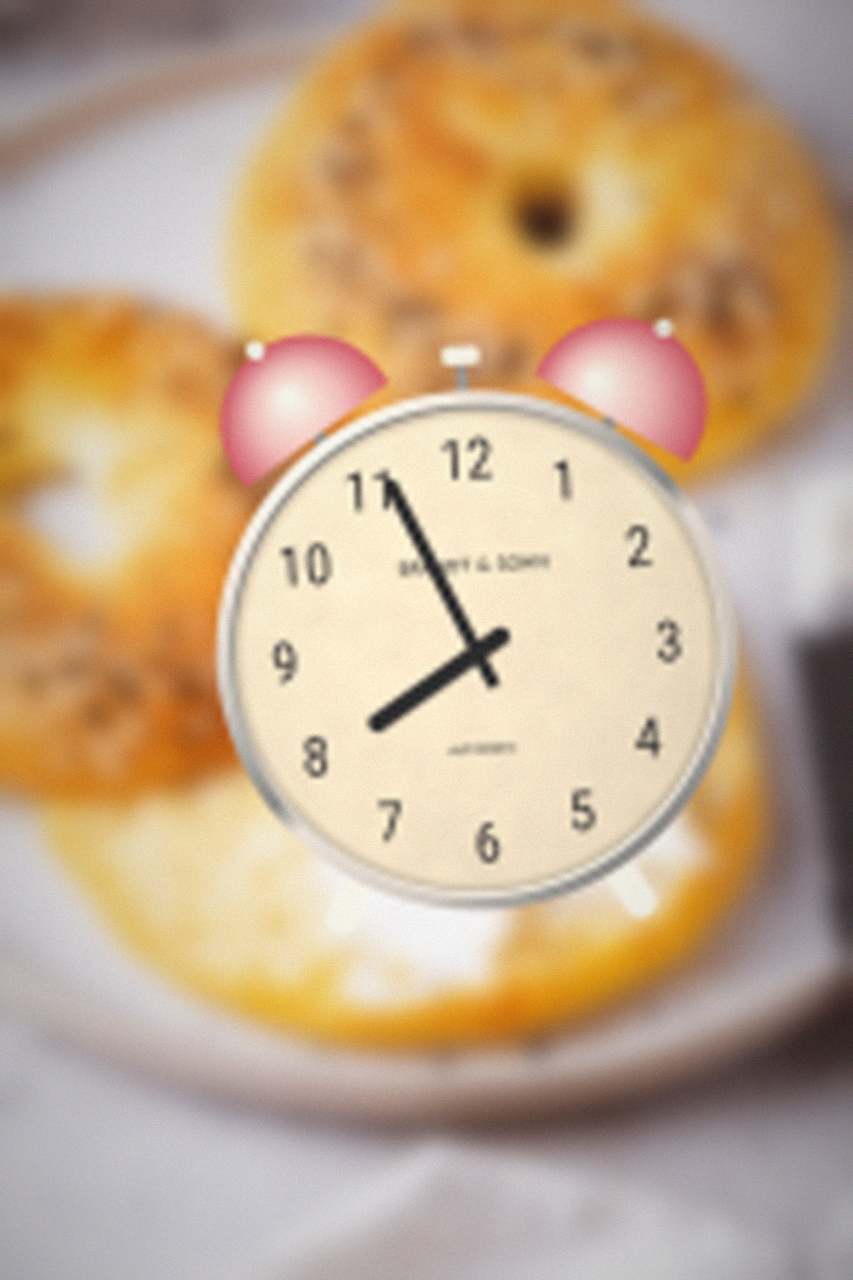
7h56
